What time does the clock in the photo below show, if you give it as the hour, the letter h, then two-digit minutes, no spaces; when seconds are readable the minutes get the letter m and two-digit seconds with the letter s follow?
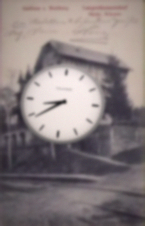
8h39
